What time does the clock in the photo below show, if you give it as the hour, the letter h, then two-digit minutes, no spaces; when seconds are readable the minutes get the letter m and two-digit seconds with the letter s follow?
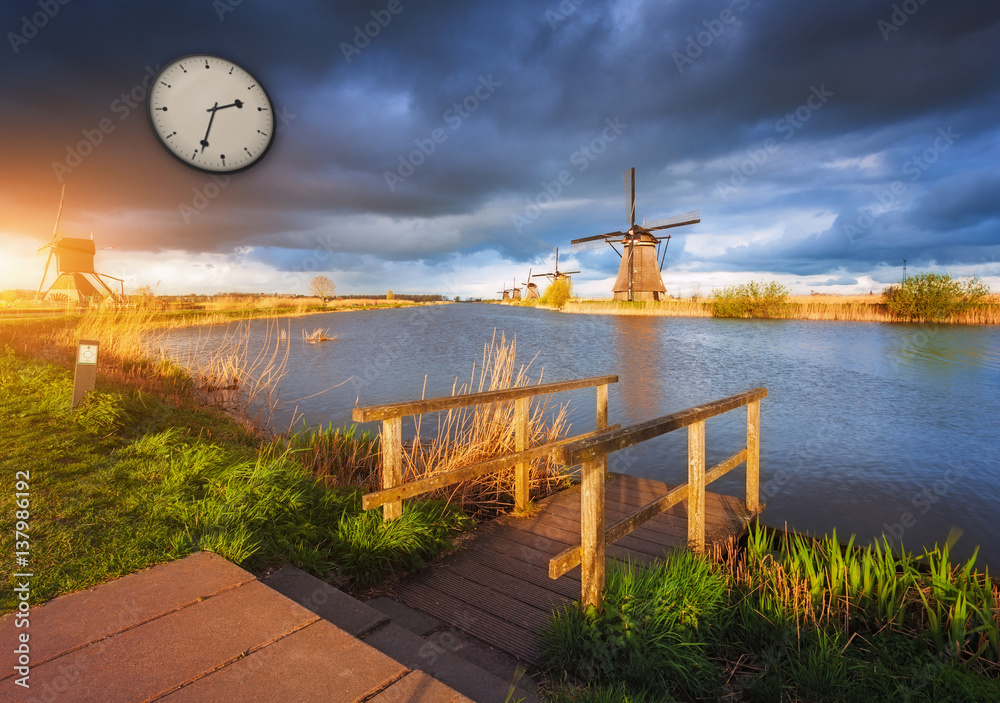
2h34
